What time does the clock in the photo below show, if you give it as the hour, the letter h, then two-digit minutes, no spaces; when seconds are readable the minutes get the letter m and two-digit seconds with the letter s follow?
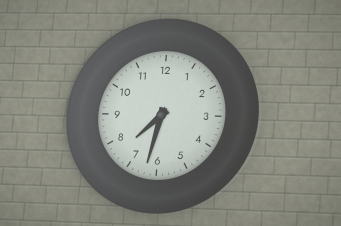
7h32
